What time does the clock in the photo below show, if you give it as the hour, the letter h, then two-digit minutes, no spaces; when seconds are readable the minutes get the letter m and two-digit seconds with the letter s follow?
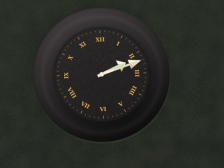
2h12
